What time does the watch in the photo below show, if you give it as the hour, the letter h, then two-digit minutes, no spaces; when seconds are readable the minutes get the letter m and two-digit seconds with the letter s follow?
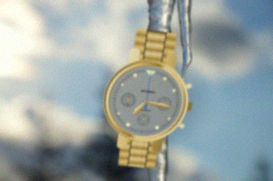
7h16
